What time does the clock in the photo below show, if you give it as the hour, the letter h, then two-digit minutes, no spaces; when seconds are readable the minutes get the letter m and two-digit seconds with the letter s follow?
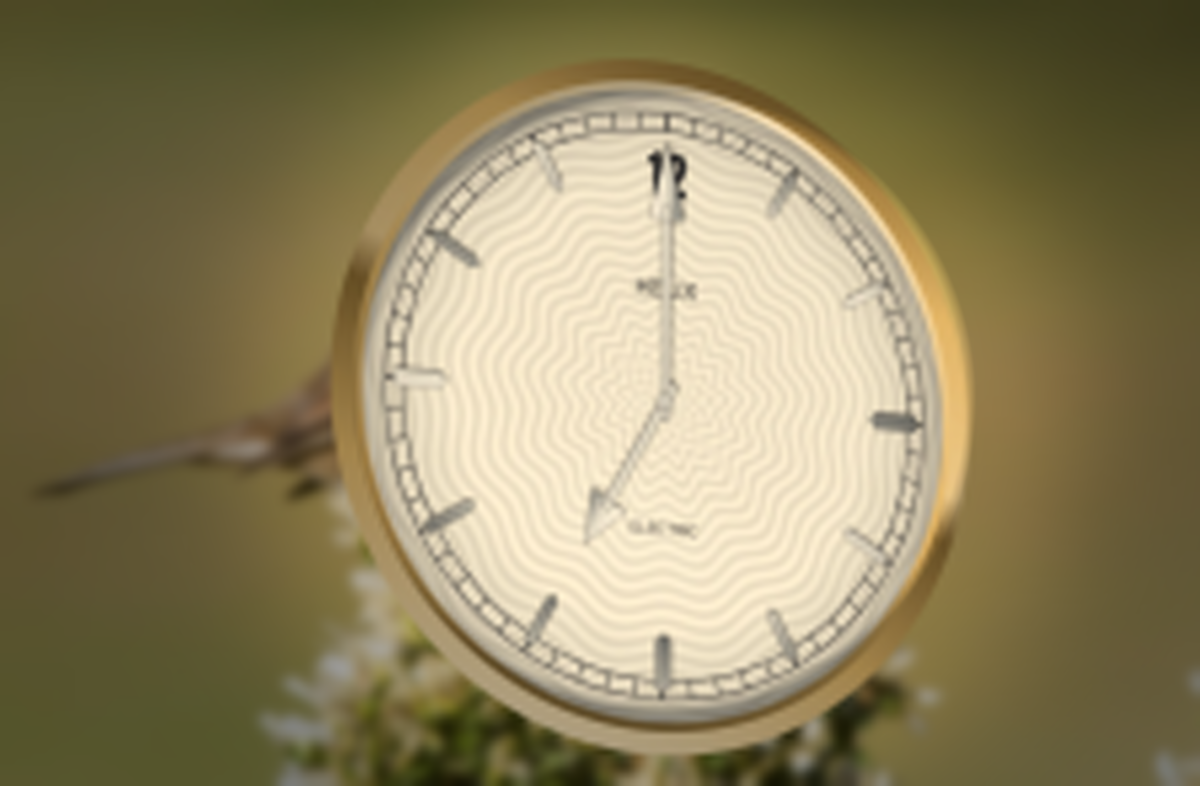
7h00
